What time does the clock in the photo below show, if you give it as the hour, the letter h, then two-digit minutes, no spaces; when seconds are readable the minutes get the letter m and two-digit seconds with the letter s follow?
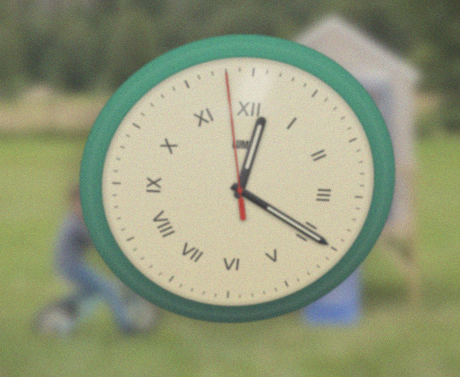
12h19m58s
